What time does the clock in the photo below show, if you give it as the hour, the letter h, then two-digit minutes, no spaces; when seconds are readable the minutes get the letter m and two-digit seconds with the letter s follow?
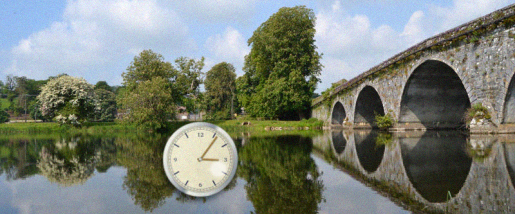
3h06
